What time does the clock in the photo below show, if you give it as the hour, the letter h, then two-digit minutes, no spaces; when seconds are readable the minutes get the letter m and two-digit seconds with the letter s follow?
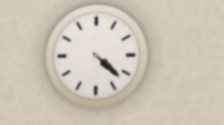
4h22
